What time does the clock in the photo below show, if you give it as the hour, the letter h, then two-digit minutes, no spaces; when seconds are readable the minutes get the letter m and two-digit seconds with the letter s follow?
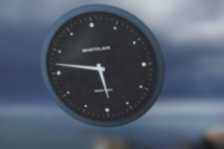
5h47
